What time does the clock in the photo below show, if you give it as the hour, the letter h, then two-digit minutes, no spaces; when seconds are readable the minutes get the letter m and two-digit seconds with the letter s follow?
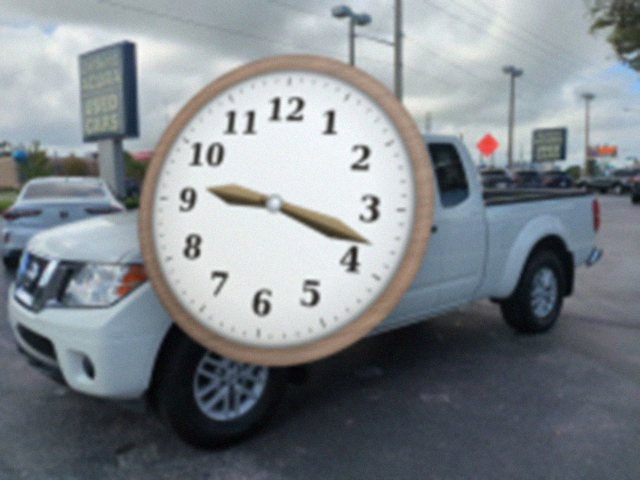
9h18
